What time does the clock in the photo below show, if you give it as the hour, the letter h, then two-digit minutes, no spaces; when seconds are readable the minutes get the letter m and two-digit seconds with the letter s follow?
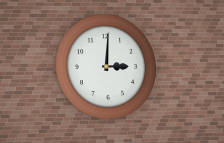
3h01
